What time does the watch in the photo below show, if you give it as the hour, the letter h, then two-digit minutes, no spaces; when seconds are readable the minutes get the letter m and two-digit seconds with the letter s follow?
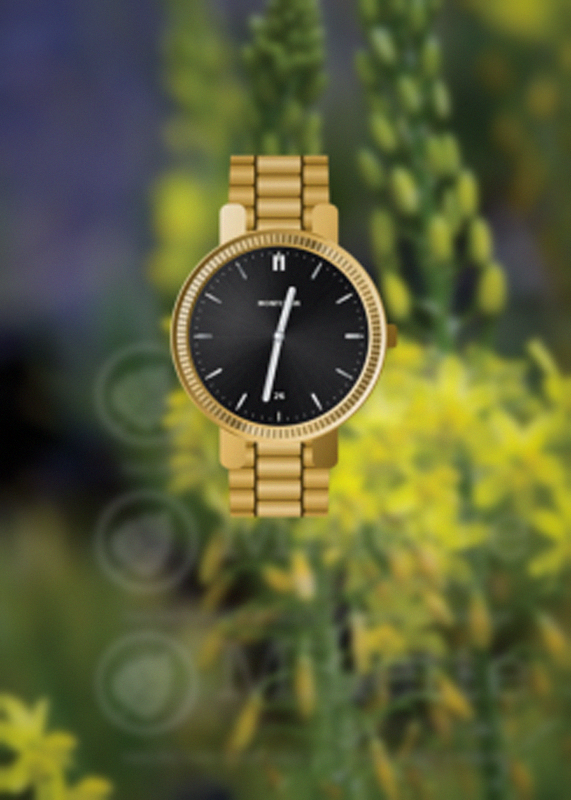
12h32
